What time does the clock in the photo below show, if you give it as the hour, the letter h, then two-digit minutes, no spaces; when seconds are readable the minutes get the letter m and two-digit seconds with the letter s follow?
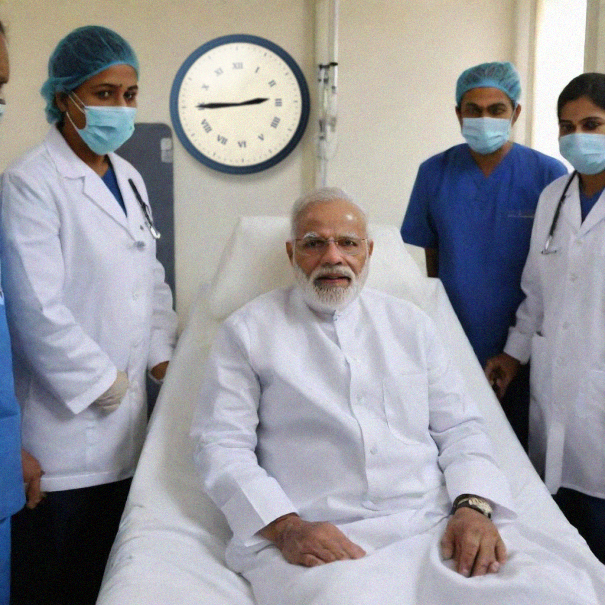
2h45
